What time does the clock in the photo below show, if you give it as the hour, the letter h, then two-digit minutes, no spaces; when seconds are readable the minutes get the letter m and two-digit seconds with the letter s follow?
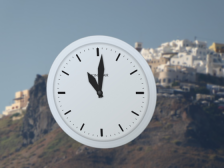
11h01
